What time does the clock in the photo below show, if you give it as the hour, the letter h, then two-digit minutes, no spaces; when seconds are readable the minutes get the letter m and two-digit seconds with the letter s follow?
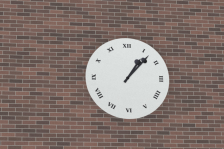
1h07
